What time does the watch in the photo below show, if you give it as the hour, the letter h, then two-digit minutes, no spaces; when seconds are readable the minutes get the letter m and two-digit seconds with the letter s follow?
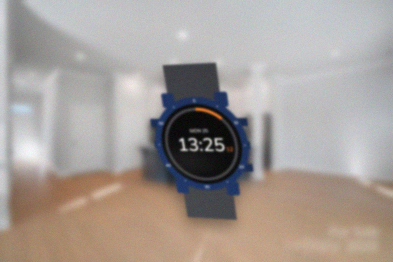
13h25
